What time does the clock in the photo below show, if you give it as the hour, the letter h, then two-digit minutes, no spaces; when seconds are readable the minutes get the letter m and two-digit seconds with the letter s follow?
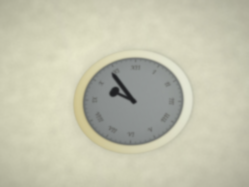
9h54
